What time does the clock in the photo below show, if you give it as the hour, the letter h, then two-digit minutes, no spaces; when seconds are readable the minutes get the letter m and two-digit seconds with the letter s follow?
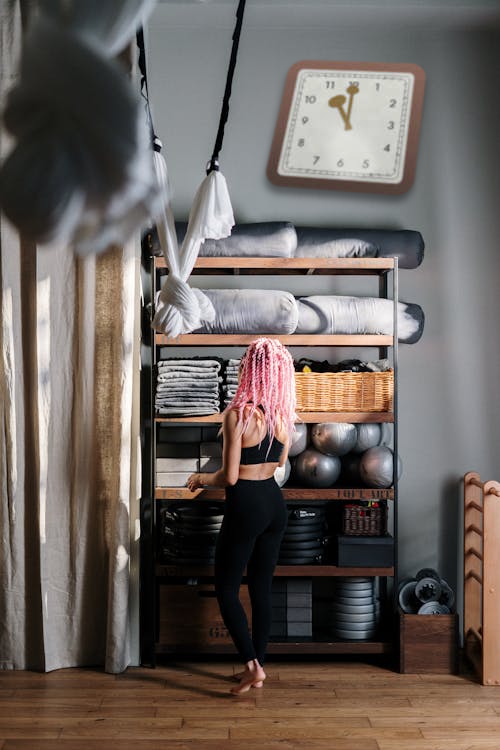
11h00
